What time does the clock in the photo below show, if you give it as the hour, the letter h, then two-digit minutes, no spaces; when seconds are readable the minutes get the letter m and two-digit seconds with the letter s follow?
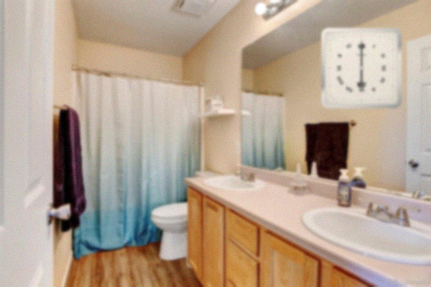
6h00
